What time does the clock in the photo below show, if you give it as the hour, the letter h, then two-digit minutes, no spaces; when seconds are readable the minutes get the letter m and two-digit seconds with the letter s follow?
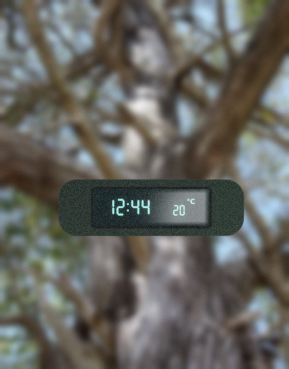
12h44
